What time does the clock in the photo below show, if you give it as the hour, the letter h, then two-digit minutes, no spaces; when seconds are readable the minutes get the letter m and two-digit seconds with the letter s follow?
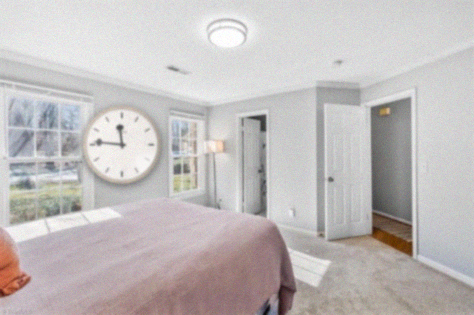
11h46
